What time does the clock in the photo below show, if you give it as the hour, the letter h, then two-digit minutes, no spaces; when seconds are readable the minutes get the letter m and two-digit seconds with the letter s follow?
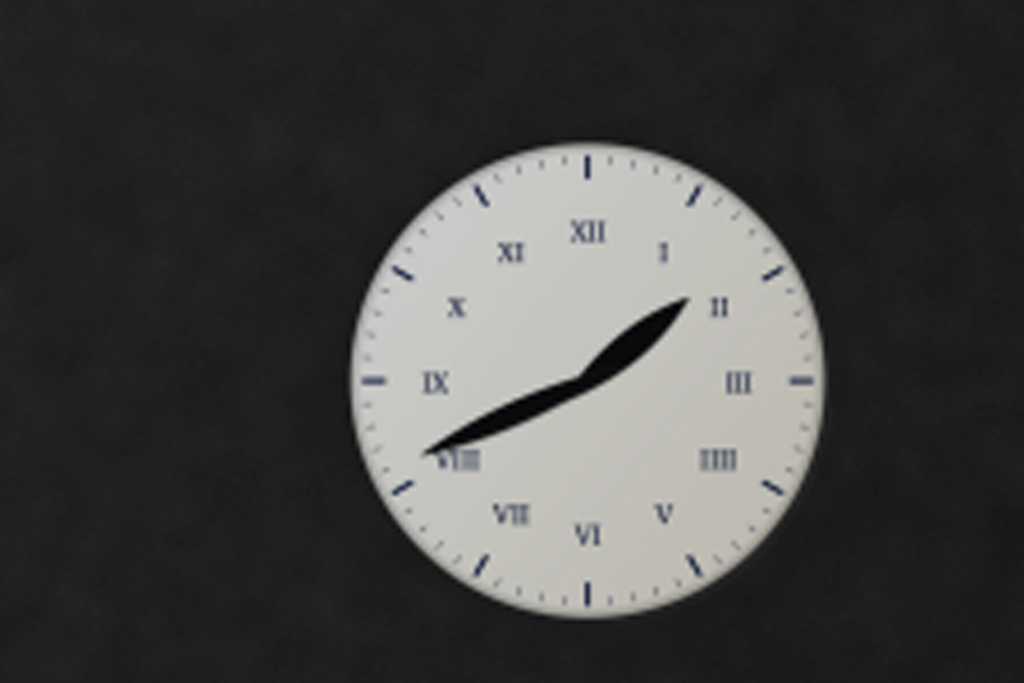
1h41
